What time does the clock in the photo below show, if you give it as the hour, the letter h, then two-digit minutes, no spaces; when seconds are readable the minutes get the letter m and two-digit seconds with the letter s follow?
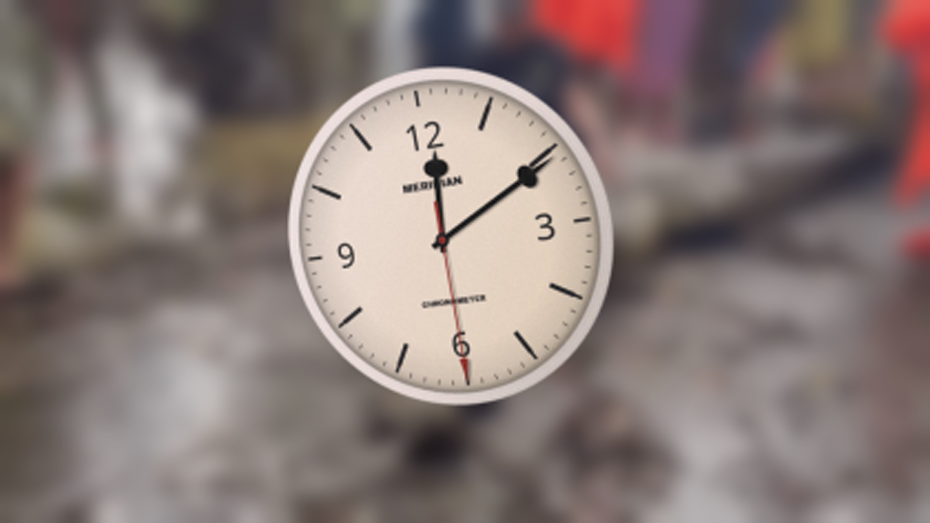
12h10m30s
